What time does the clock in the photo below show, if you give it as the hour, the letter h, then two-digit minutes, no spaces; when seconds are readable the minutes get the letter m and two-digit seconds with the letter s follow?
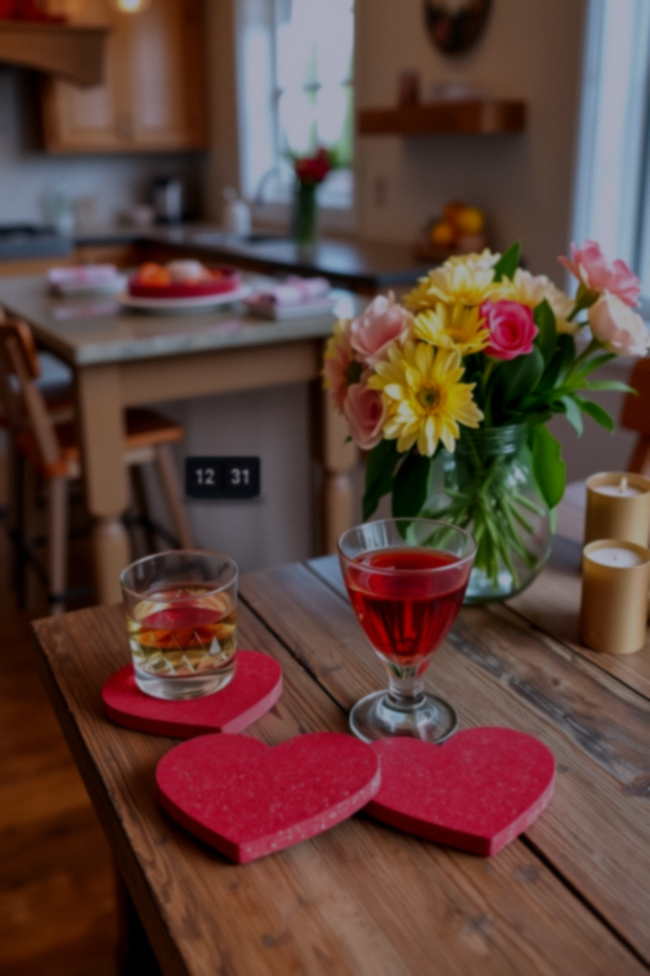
12h31
